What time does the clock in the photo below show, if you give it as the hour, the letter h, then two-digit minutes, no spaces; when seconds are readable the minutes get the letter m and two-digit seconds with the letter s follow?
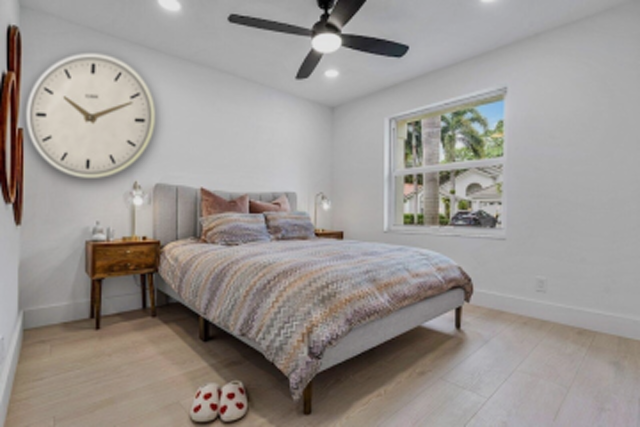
10h11
